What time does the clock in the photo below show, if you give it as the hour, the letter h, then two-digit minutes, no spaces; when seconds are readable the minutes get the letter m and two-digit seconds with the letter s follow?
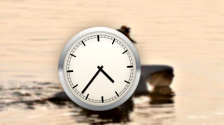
4h37
